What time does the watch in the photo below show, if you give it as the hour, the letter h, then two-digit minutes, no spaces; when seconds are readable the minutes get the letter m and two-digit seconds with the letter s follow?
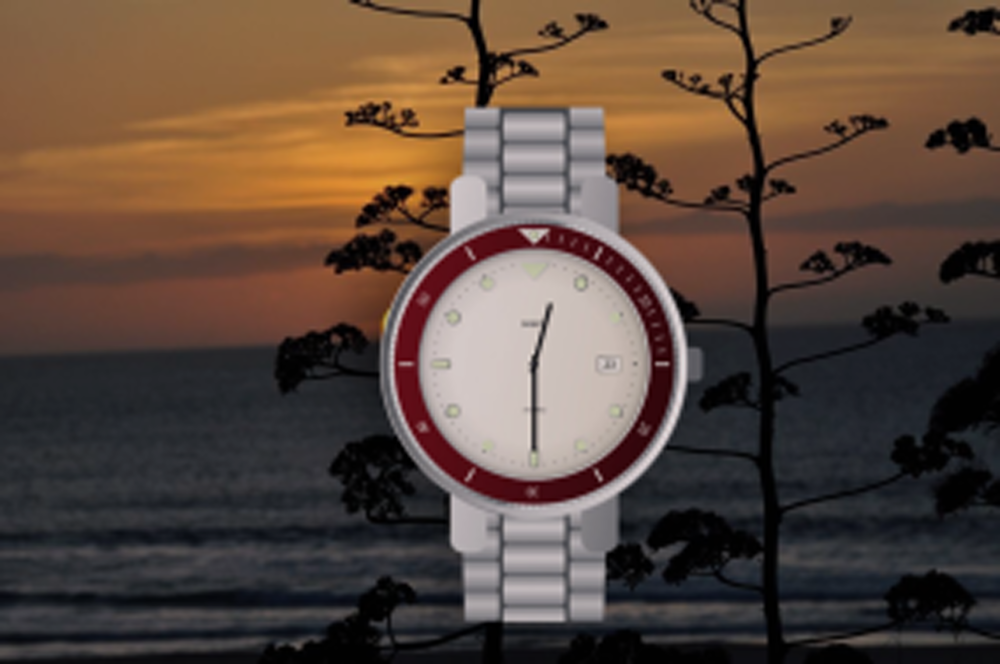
12h30
